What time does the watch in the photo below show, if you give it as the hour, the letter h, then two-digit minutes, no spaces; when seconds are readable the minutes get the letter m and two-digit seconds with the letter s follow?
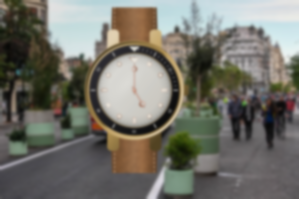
5h00
